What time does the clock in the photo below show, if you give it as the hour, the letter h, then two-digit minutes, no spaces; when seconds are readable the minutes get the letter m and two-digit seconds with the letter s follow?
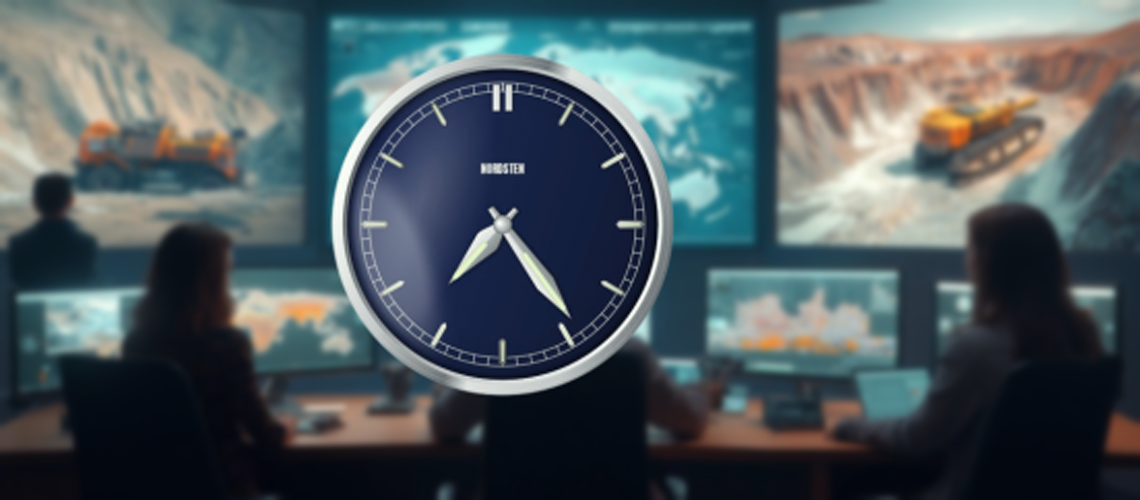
7h24
